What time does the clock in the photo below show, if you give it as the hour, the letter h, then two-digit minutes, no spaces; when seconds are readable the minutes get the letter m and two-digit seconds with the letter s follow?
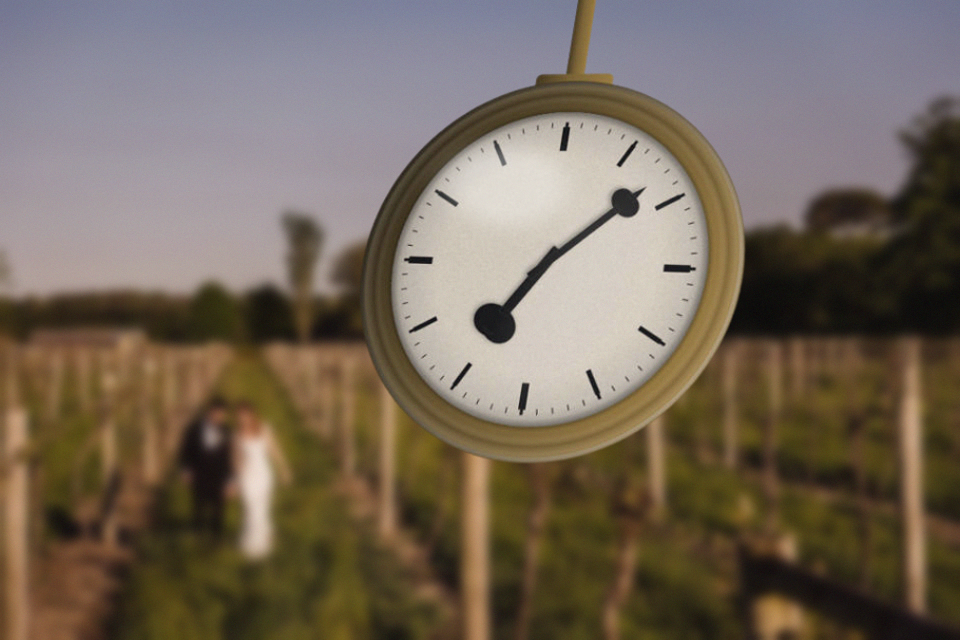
7h08
